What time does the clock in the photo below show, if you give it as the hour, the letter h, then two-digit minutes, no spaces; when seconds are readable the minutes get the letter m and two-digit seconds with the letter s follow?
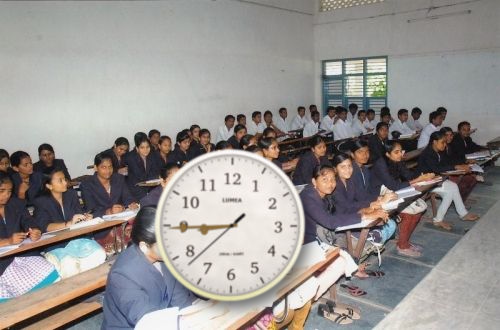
8h44m38s
